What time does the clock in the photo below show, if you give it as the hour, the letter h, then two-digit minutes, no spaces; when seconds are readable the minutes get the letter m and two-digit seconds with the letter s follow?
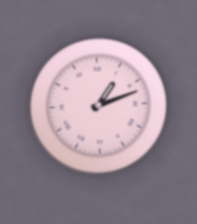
1h12
